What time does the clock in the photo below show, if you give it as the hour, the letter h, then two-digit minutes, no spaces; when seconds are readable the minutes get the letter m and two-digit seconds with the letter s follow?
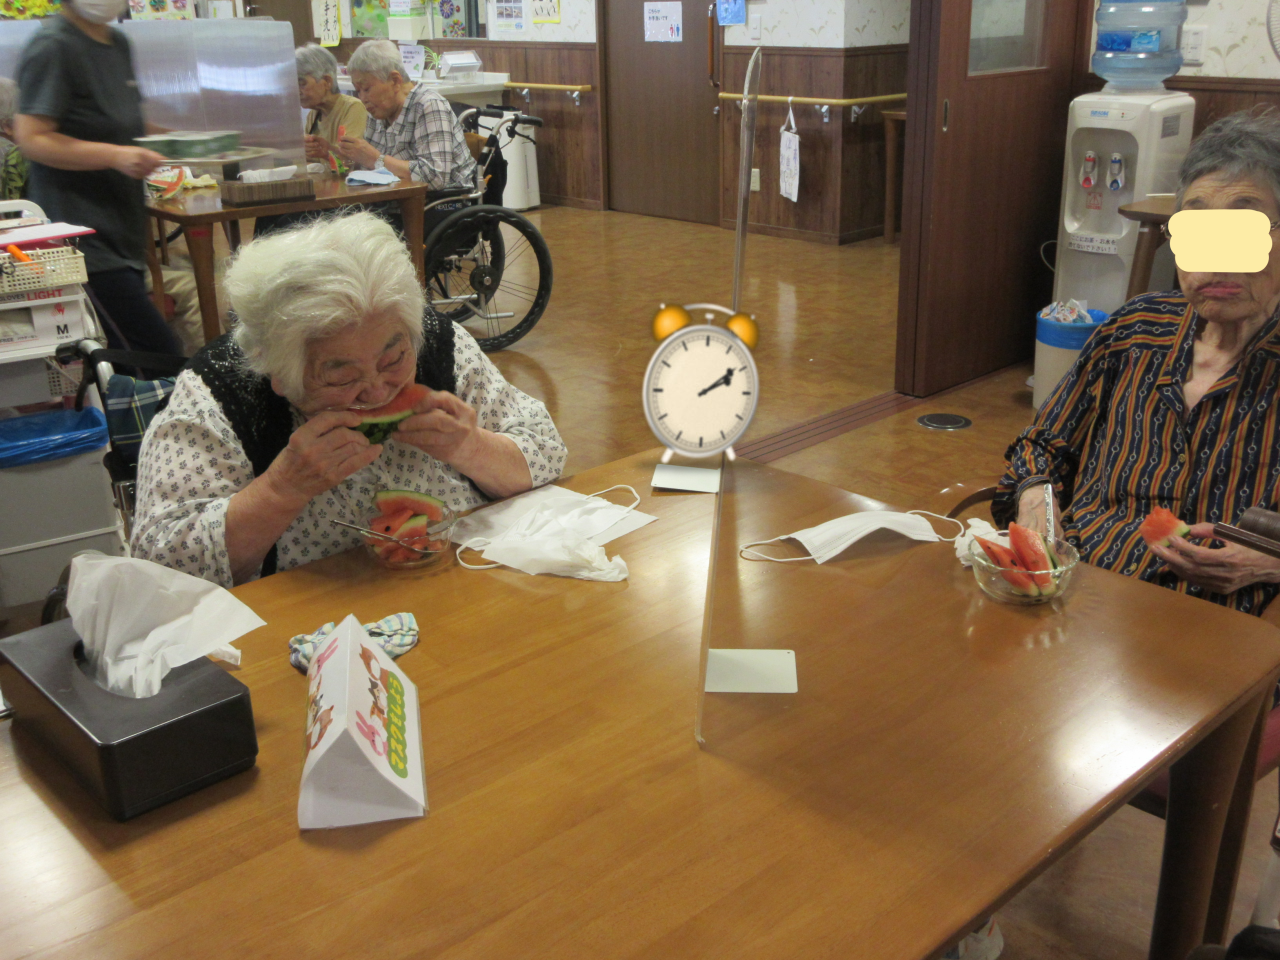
2h09
